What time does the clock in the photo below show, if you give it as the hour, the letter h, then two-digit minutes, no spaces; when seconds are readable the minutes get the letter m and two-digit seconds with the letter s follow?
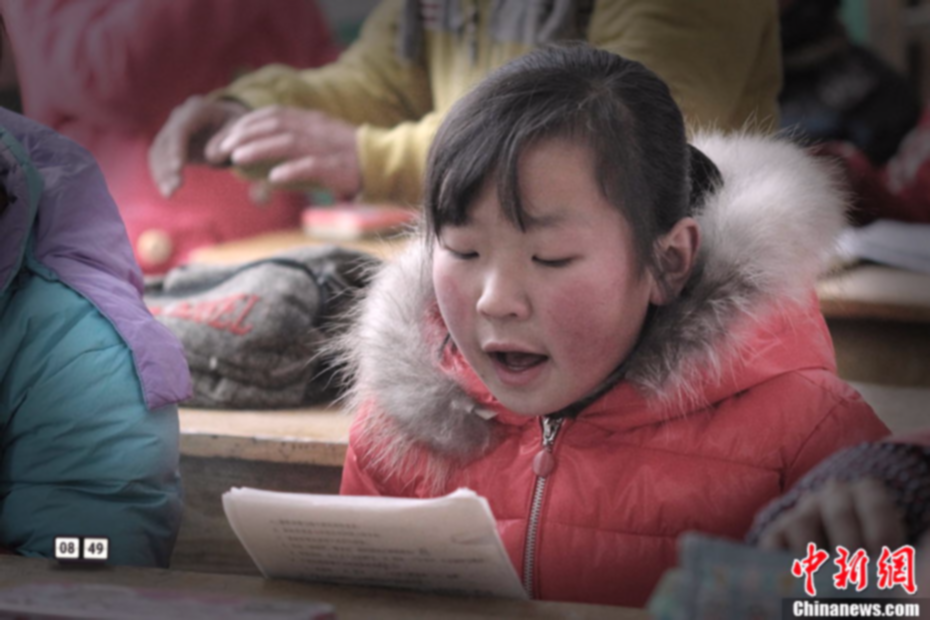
8h49
